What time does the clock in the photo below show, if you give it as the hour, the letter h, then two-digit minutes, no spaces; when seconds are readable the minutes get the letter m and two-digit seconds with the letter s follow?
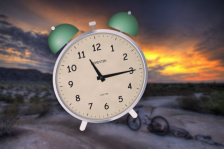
11h15
